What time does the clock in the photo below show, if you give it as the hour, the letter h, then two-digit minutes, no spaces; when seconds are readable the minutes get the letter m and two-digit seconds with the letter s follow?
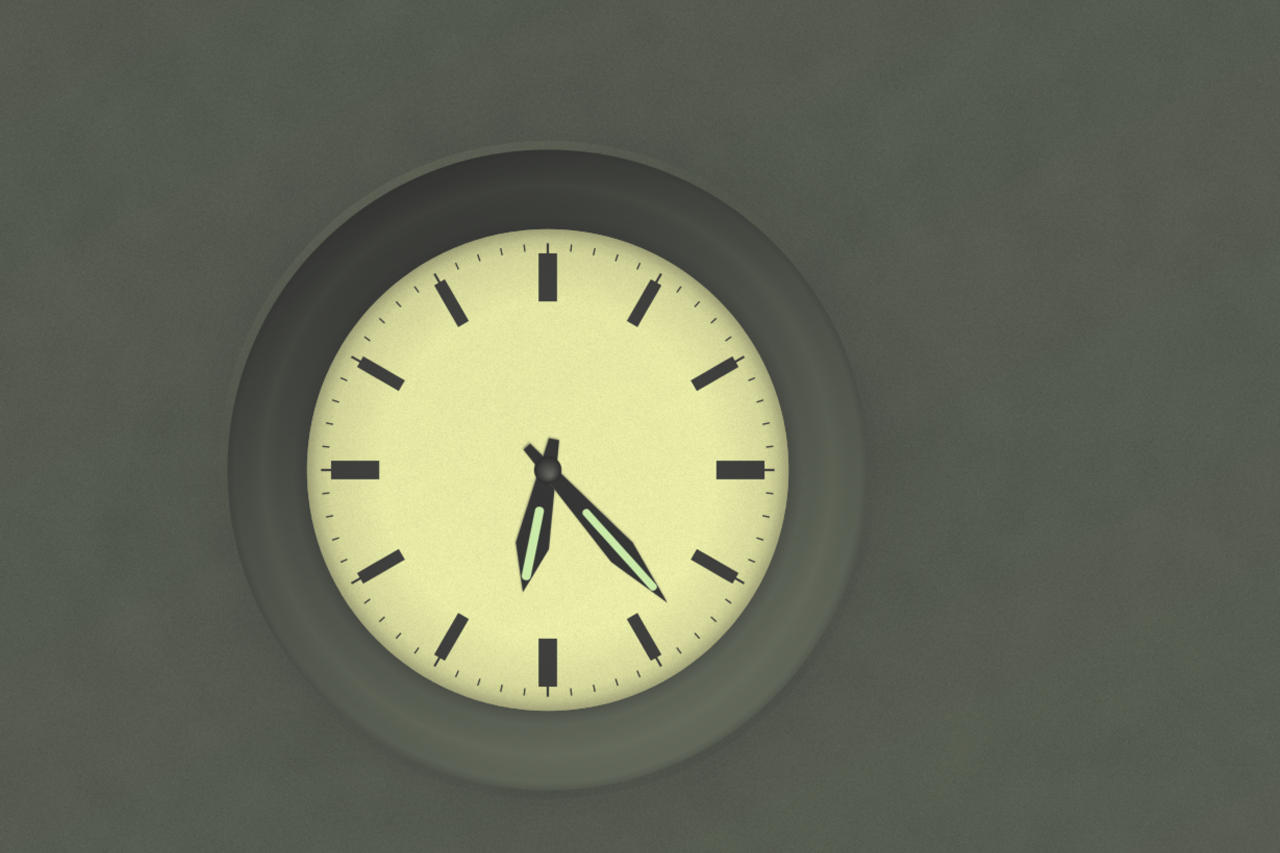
6h23
